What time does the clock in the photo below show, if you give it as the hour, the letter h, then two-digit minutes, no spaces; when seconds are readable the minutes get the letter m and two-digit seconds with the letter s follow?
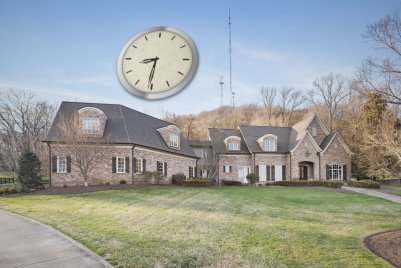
8h31
